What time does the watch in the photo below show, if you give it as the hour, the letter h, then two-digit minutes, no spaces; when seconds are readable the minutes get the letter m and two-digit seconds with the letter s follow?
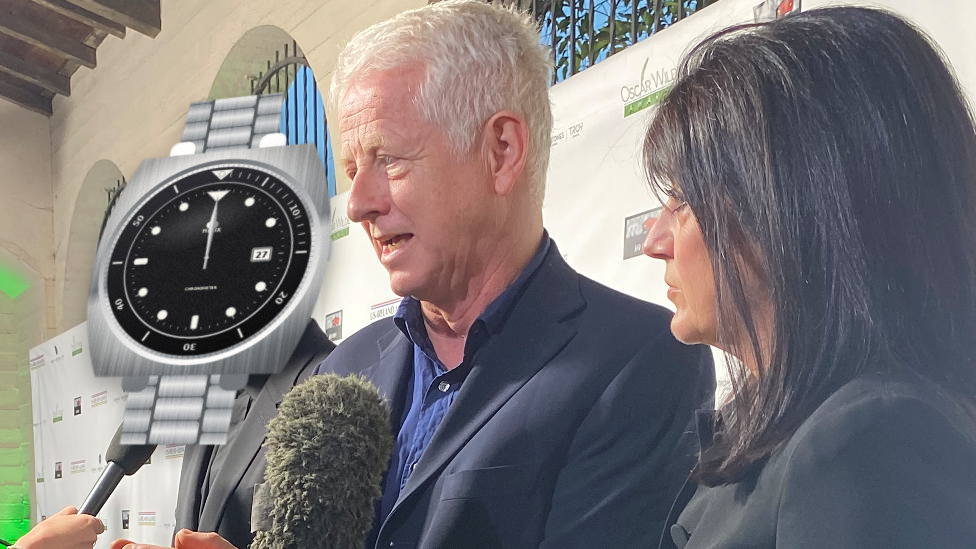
12h00
